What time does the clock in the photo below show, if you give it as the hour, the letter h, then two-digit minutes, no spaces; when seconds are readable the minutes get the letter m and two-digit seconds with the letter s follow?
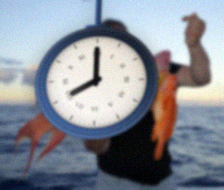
8h00
